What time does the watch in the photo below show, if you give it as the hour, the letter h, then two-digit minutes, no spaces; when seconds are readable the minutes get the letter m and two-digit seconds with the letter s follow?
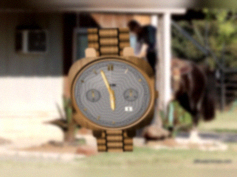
5h57
